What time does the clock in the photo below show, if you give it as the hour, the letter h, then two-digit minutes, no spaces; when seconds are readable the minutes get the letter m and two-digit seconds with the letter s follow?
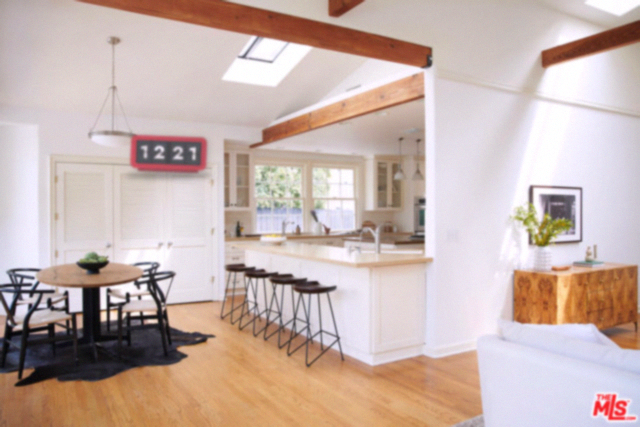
12h21
